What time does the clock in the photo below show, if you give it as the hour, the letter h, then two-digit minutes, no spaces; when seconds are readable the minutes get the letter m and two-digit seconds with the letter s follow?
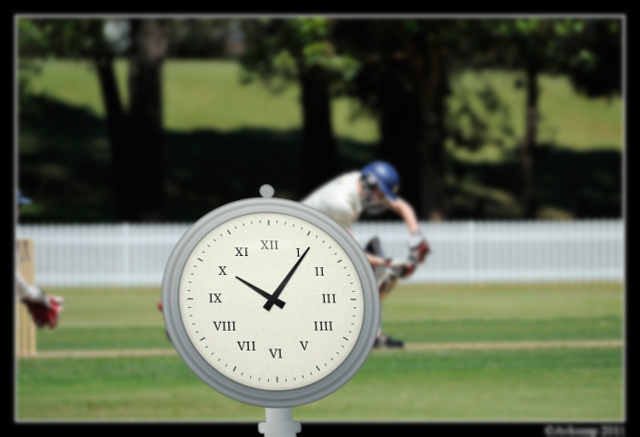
10h06
